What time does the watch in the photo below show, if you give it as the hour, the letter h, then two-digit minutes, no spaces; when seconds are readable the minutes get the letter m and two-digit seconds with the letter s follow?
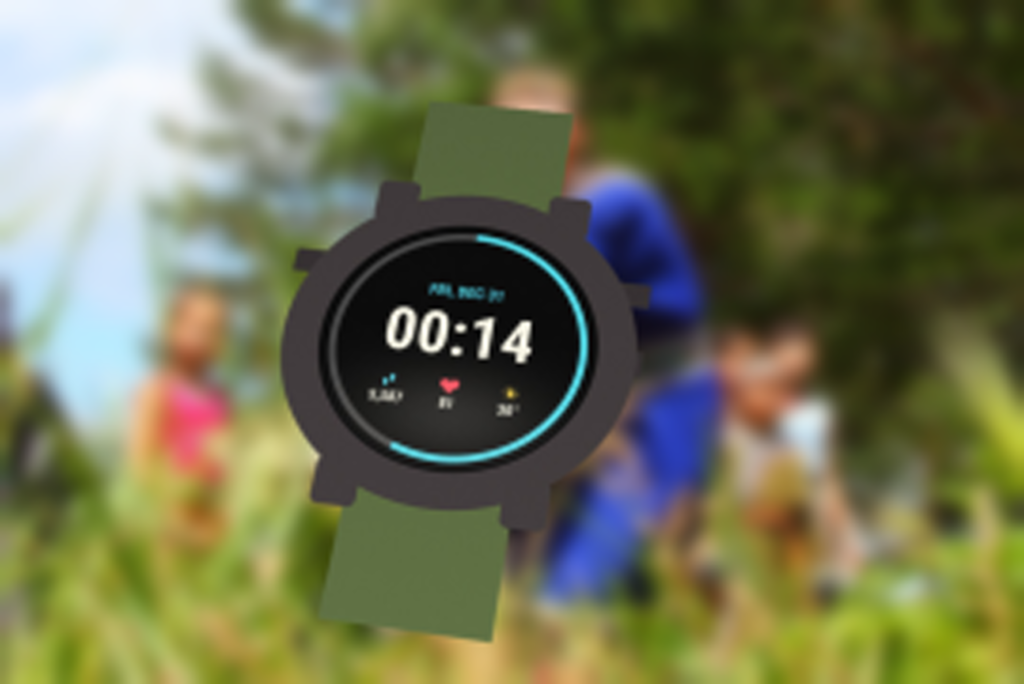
0h14
